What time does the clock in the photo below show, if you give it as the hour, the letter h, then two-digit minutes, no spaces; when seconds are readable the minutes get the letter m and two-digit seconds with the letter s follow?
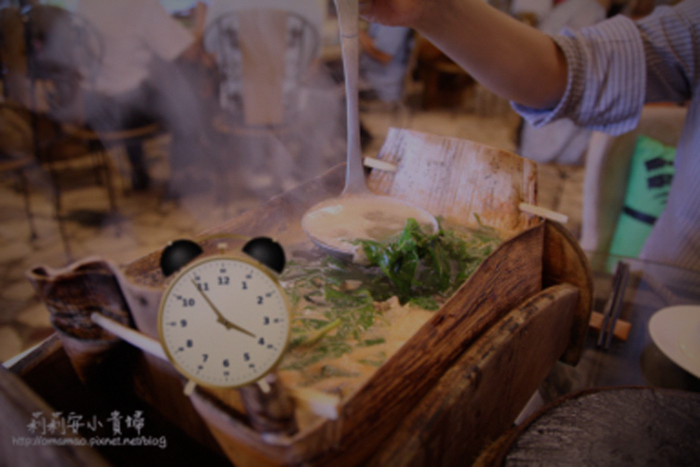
3h54
